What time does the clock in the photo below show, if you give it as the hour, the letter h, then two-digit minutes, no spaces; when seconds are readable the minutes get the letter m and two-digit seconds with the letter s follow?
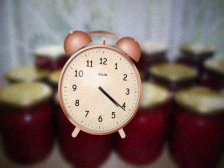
4h21
